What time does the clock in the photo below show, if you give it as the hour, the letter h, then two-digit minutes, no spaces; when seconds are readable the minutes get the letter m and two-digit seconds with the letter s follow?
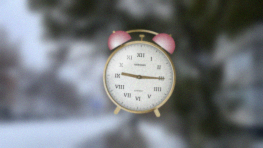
9h15
